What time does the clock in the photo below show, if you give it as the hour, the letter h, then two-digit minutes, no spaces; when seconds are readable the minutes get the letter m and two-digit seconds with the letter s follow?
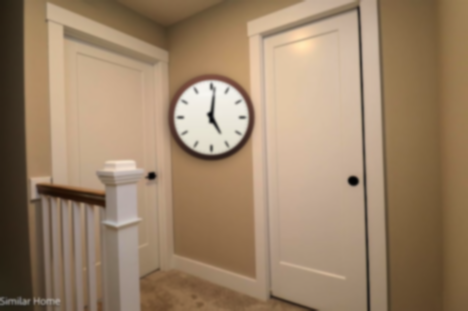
5h01
